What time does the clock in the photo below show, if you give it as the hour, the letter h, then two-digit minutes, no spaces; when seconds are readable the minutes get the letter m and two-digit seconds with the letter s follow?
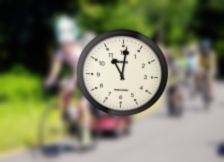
11h01
